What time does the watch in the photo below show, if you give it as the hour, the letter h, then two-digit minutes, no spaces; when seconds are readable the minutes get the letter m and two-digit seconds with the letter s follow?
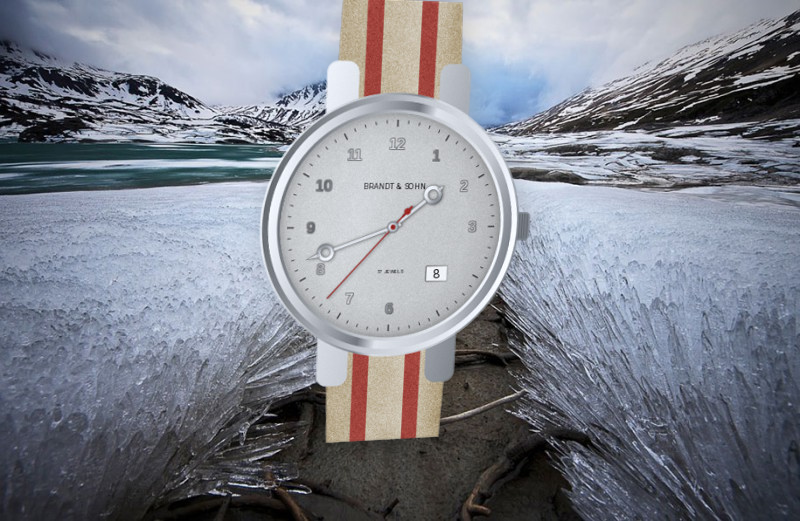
1h41m37s
